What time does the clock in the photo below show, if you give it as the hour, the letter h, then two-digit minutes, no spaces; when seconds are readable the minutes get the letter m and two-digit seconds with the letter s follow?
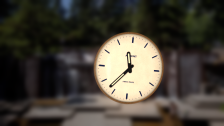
11h37
